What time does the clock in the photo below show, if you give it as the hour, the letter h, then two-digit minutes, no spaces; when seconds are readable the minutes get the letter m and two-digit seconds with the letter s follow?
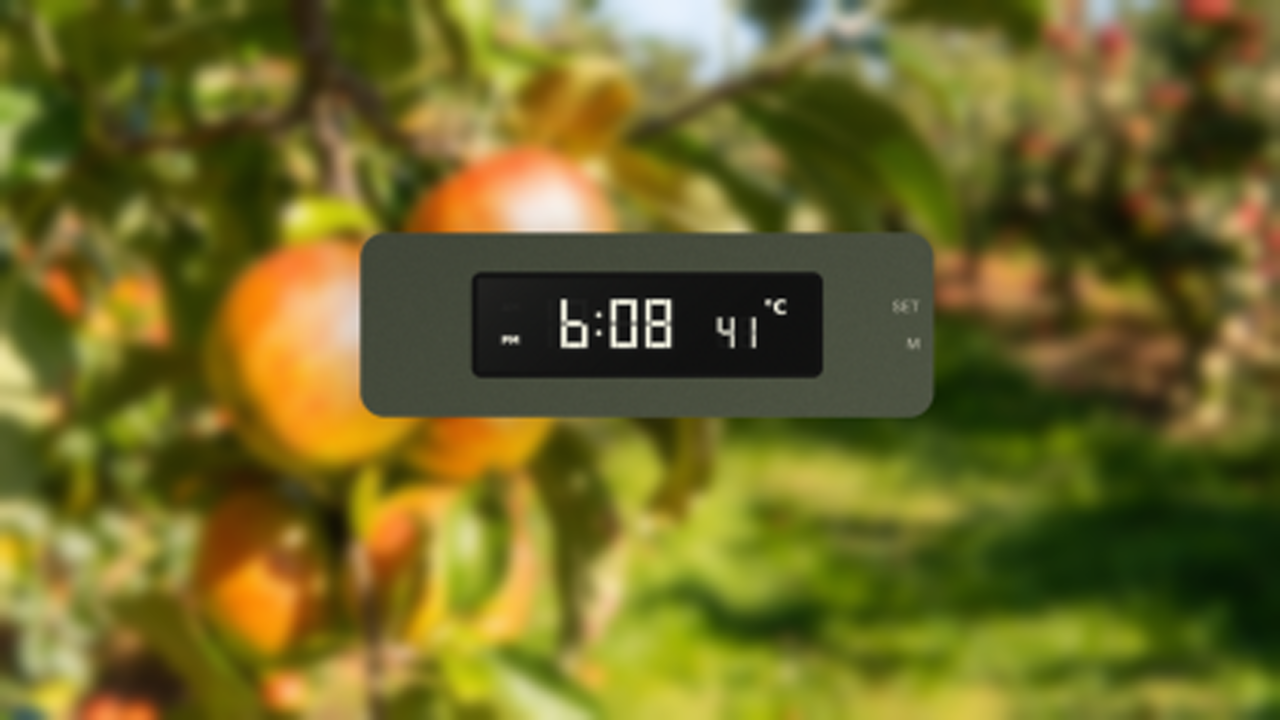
6h08
